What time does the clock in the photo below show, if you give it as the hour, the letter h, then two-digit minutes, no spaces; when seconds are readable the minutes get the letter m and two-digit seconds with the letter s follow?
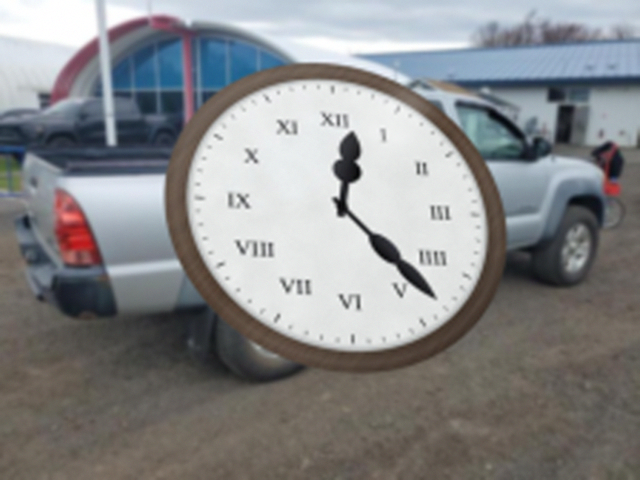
12h23
